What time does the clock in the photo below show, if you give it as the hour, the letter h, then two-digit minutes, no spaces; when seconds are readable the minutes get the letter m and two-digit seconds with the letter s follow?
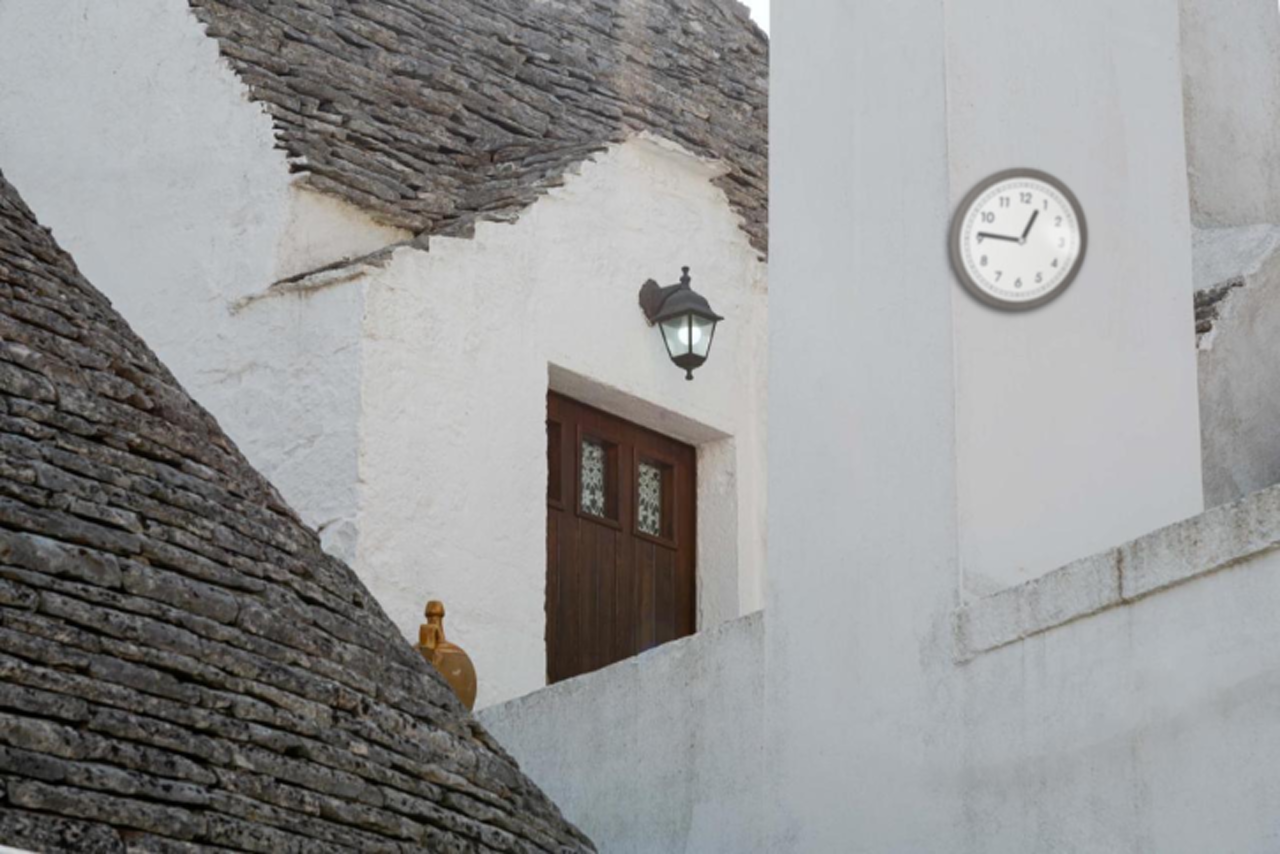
12h46
